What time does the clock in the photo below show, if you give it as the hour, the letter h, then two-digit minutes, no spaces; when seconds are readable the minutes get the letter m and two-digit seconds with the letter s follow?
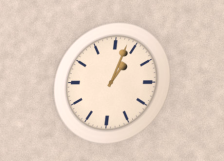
1h03
